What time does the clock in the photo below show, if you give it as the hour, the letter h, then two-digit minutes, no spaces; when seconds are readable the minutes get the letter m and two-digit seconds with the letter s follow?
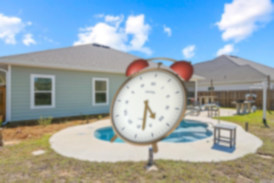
4h28
